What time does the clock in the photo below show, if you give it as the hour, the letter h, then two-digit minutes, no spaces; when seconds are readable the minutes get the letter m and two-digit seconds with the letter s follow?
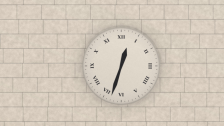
12h33
